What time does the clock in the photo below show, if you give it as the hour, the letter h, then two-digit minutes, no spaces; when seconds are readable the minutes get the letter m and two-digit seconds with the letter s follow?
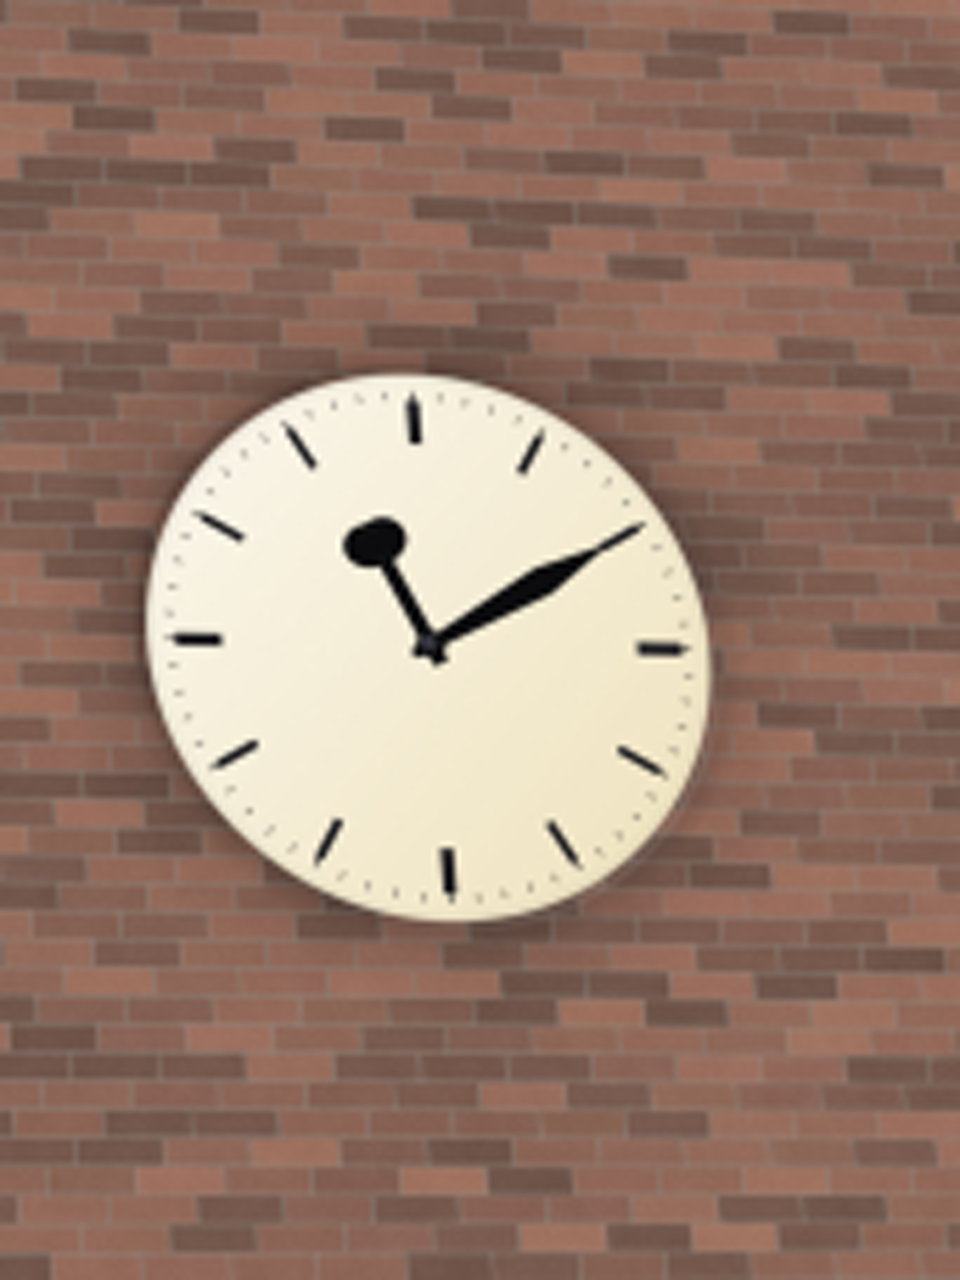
11h10
